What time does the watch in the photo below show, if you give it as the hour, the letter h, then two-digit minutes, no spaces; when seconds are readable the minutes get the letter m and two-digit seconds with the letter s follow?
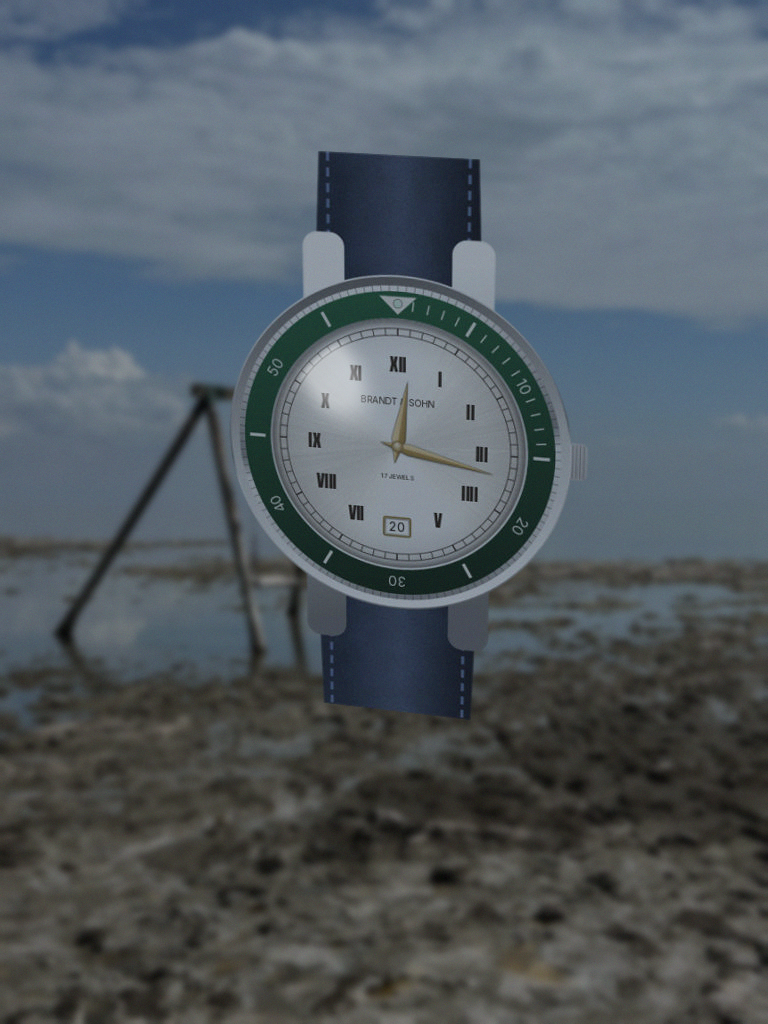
12h17
